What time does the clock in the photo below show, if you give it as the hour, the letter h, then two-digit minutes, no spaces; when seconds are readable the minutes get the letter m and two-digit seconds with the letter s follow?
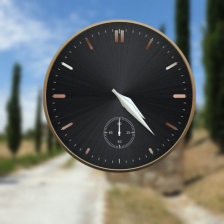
4h23
